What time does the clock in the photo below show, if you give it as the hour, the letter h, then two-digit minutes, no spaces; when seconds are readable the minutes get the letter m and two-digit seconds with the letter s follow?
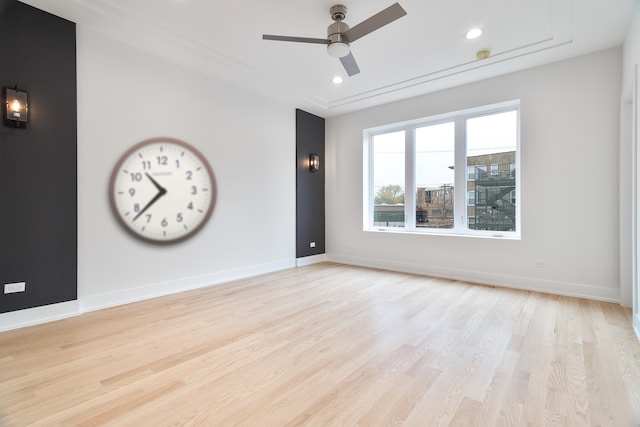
10h38
